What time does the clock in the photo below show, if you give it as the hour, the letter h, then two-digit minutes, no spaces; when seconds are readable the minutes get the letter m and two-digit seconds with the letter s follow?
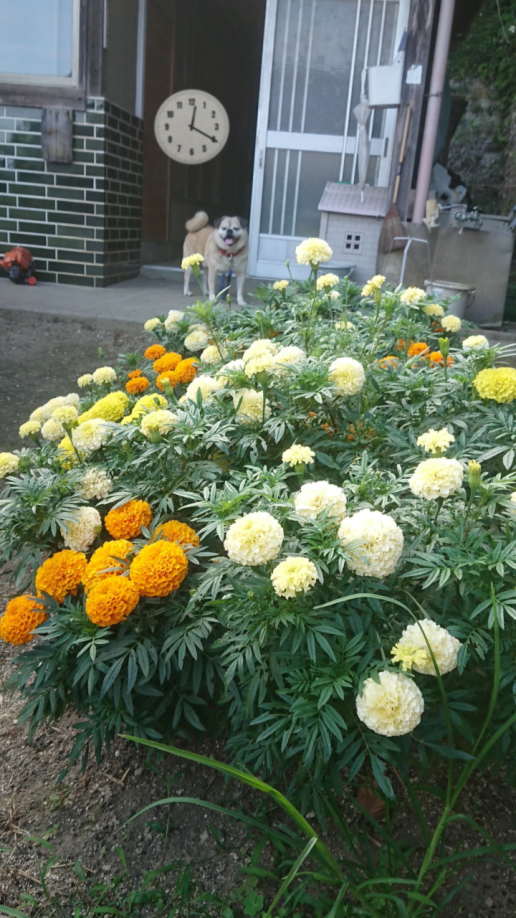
12h20
